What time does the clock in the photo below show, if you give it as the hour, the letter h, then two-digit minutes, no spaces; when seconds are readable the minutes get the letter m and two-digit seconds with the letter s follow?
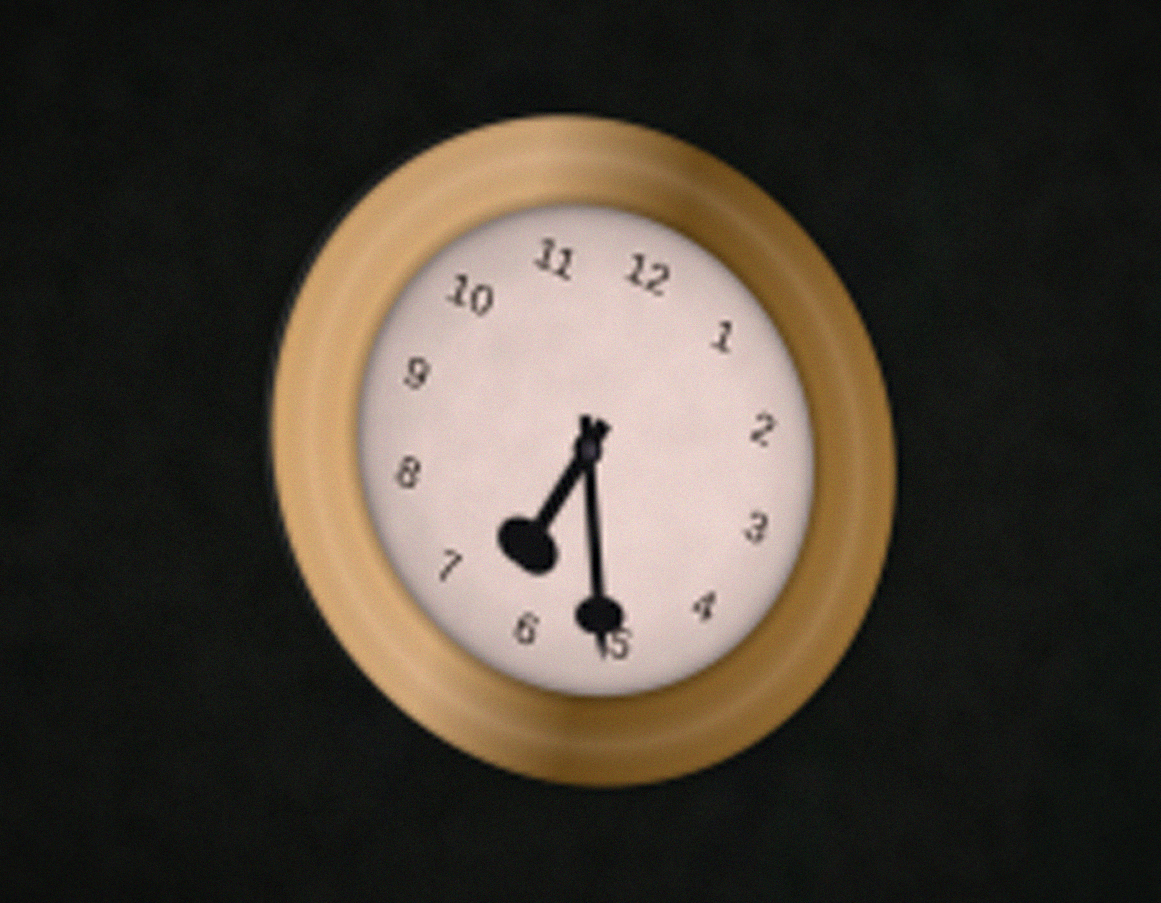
6h26
